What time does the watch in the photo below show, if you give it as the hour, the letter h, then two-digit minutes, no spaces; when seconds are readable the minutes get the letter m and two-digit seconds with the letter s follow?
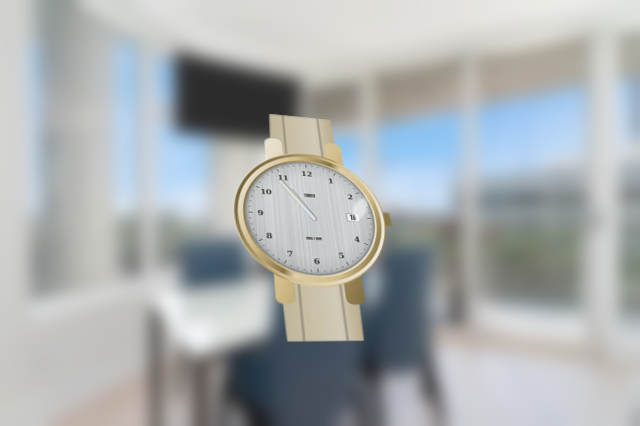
10h54
